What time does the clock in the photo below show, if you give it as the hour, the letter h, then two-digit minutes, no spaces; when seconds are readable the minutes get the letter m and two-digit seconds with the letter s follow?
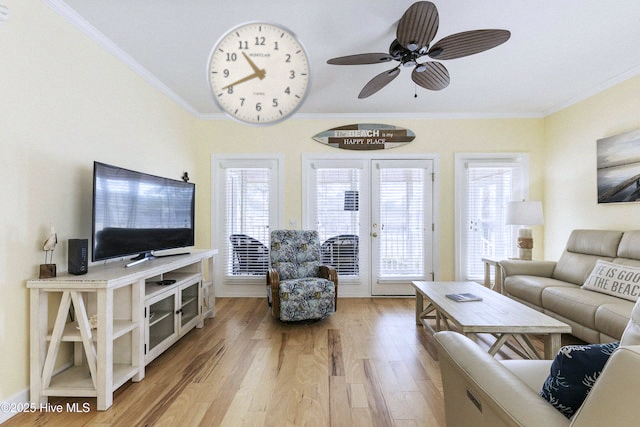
10h41
